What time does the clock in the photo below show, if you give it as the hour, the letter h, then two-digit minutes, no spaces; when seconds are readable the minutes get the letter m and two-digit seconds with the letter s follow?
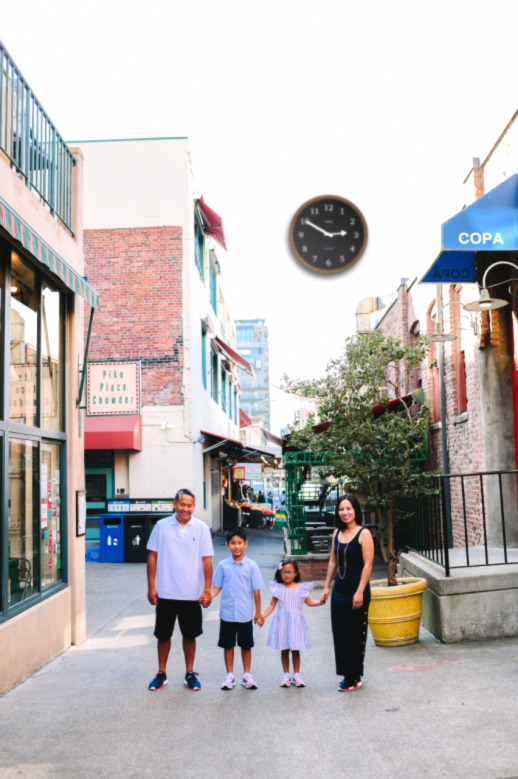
2h50
